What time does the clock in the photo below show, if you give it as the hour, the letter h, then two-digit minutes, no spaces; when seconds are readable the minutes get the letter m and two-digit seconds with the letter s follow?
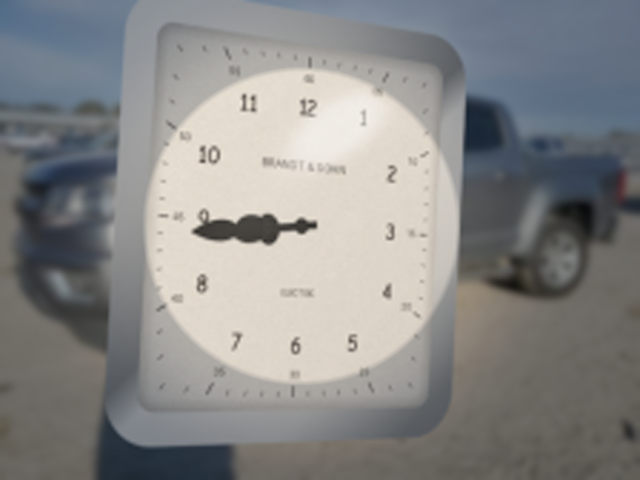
8h44
